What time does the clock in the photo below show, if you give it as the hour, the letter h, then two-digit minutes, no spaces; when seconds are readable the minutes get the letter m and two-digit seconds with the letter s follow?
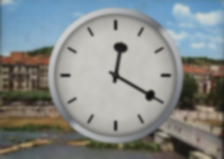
12h20
